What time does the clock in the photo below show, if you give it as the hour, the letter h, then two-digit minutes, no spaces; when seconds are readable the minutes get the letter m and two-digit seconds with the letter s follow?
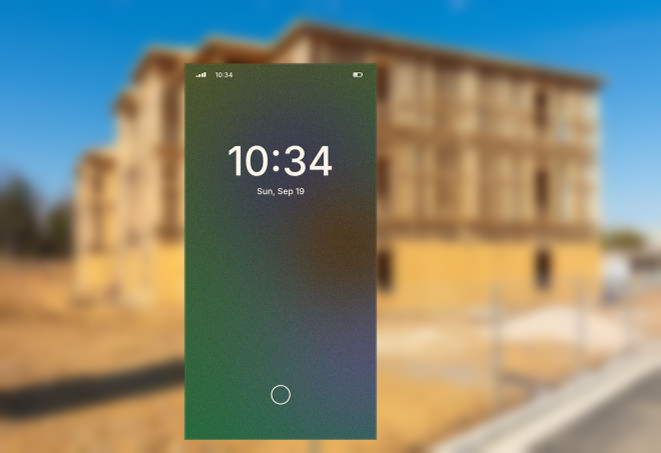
10h34
